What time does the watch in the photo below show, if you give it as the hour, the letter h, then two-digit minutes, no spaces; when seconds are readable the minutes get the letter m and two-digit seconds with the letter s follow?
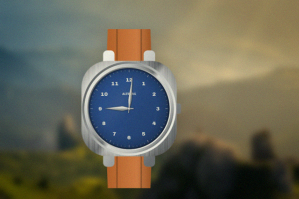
9h01
